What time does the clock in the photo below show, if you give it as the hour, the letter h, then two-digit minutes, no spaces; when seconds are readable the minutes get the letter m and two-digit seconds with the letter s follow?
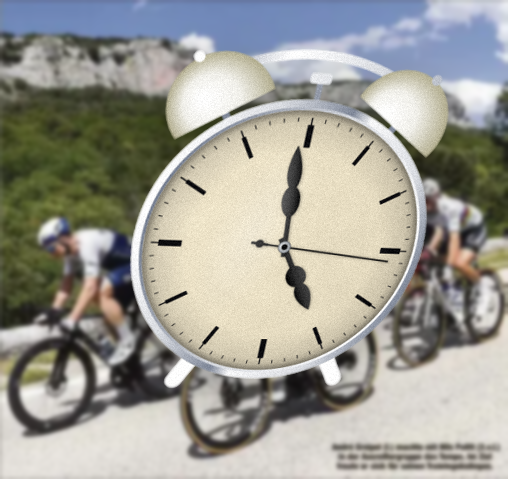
4h59m16s
